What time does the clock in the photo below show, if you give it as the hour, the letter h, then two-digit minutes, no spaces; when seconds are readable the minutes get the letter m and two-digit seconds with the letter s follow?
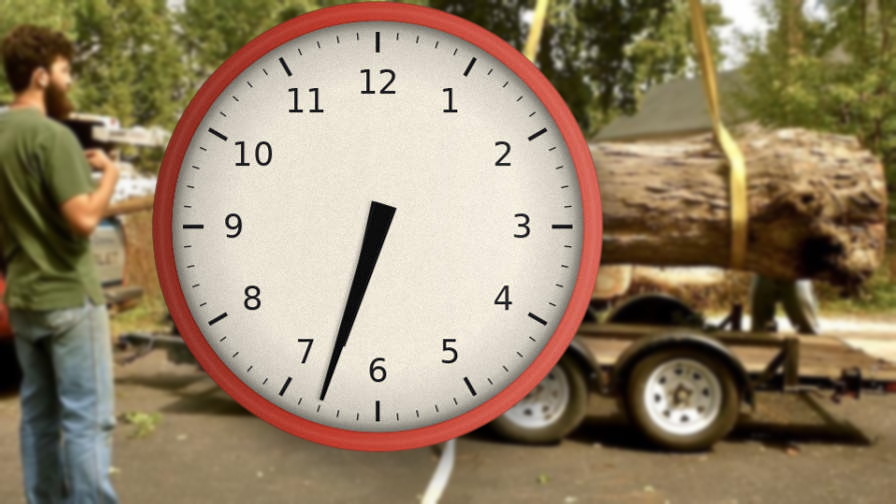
6h33
